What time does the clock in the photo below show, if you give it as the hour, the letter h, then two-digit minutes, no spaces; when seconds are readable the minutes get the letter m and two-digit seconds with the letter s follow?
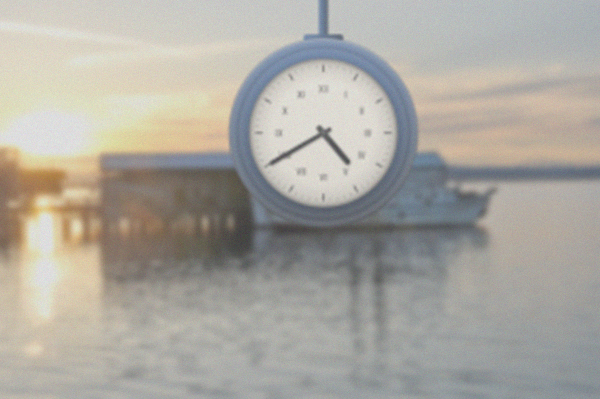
4h40
